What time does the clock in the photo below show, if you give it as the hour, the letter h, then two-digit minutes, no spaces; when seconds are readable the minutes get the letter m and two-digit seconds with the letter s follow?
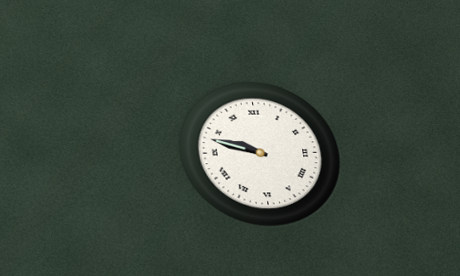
9h48
